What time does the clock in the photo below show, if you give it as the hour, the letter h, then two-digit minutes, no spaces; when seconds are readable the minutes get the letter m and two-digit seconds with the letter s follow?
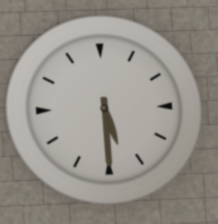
5h30
